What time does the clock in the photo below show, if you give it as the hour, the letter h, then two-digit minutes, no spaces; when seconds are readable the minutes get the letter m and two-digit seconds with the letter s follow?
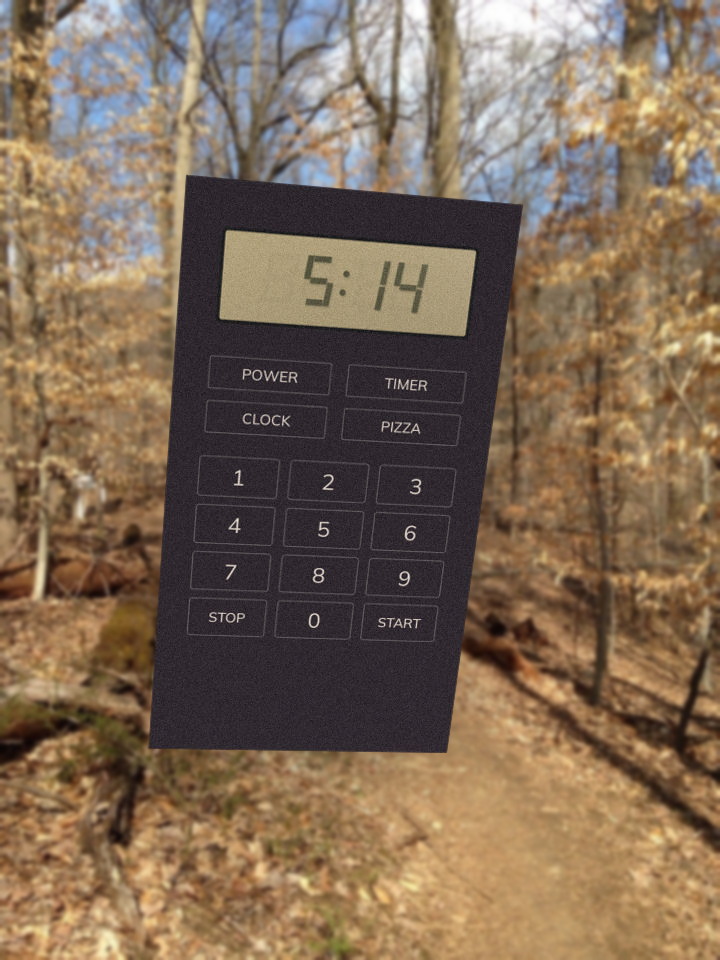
5h14
